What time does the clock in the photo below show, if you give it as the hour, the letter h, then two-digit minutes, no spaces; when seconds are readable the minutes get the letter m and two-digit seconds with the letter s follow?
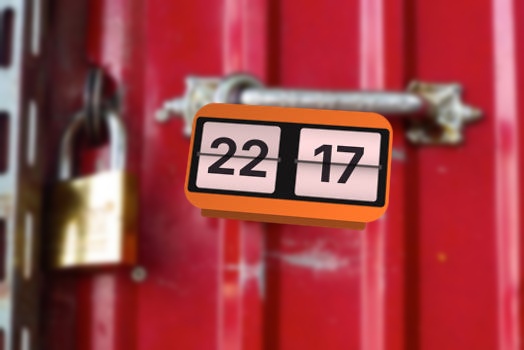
22h17
